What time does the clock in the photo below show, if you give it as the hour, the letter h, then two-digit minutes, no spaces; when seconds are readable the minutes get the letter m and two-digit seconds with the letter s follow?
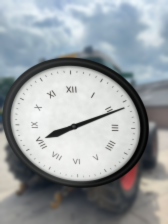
8h11
